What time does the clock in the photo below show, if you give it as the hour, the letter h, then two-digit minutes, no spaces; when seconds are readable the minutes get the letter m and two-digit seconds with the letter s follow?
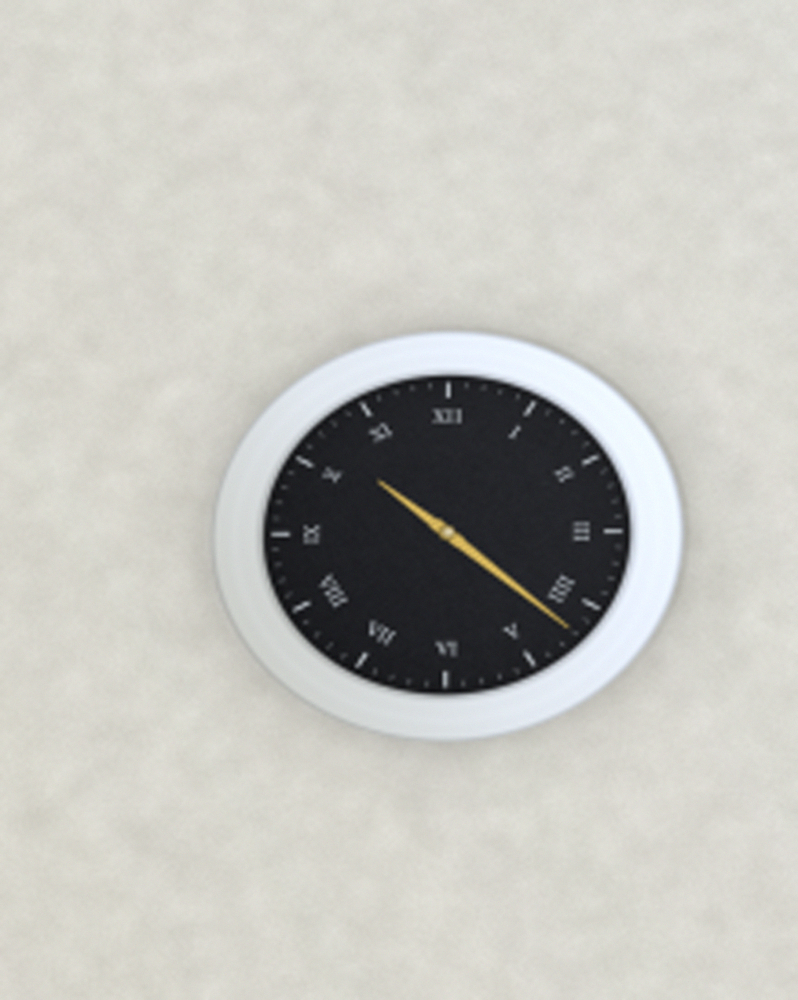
10h22
